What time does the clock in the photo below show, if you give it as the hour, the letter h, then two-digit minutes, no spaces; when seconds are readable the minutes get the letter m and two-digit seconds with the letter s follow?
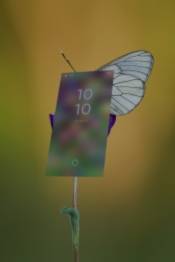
10h10
